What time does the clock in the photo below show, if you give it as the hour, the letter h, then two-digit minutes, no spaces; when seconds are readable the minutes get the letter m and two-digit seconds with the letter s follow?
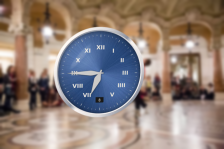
6h45
